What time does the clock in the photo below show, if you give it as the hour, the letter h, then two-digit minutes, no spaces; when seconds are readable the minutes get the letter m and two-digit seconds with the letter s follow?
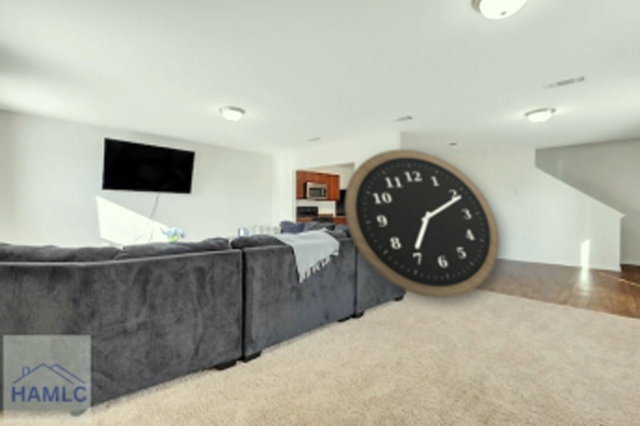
7h11
